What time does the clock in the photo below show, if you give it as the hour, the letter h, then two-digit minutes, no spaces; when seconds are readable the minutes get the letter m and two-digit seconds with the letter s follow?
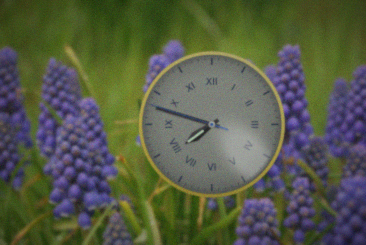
7h47m48s
